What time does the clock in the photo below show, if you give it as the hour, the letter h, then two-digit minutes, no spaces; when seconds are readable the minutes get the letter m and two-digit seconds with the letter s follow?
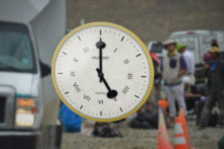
5h00
